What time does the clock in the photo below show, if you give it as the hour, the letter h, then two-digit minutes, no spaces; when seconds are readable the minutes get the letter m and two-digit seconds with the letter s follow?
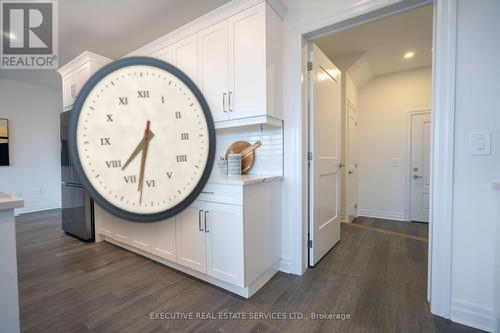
7h32m32s
